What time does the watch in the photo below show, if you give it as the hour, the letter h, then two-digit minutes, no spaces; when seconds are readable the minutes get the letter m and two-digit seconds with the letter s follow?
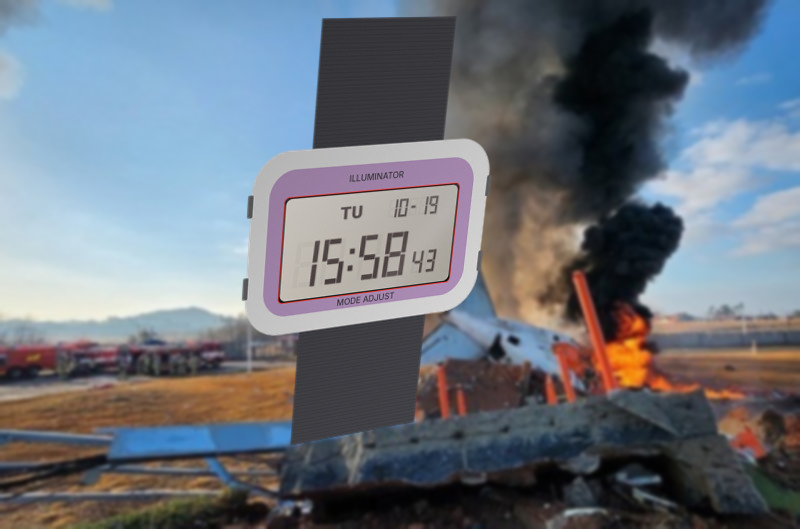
15h58m43s
